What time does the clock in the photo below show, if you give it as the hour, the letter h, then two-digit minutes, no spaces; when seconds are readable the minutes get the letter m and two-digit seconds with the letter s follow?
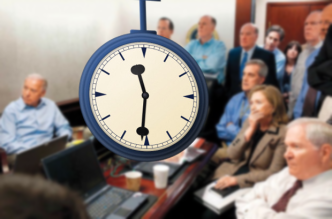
11h31
